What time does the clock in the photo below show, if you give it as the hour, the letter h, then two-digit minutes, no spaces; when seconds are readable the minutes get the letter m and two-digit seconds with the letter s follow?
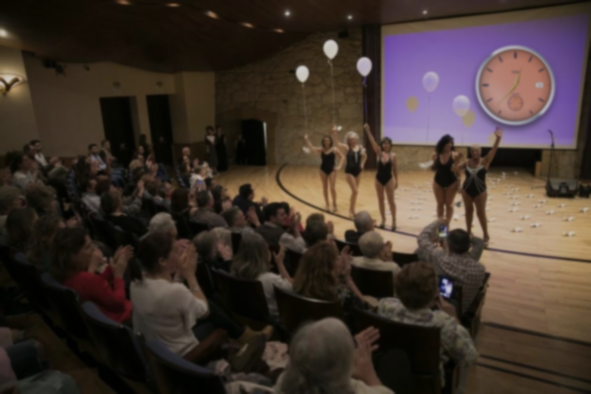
12h37
